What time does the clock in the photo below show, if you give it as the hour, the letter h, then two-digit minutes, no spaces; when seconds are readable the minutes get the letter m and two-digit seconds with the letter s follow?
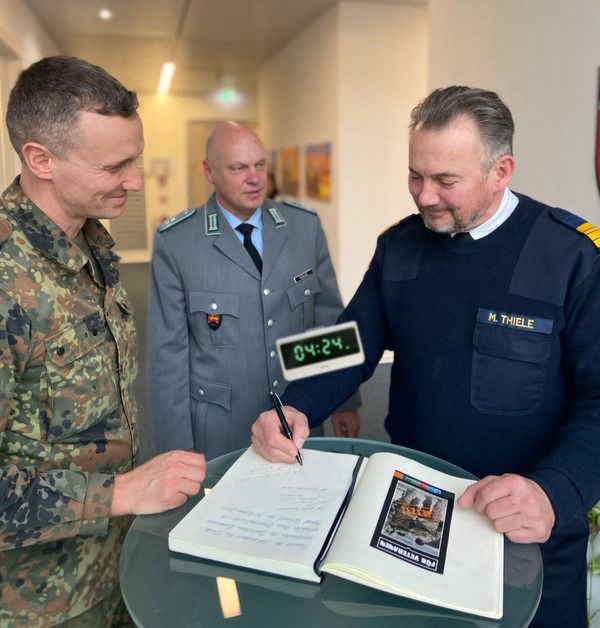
4h24
